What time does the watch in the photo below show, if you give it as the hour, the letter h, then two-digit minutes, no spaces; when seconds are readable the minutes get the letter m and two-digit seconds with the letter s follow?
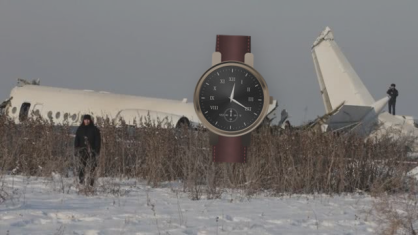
12h20
